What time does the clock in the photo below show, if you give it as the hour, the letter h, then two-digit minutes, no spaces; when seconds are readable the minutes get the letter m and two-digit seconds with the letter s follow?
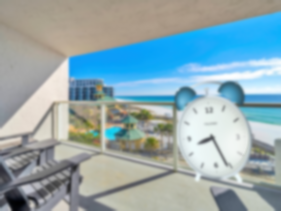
8h26
